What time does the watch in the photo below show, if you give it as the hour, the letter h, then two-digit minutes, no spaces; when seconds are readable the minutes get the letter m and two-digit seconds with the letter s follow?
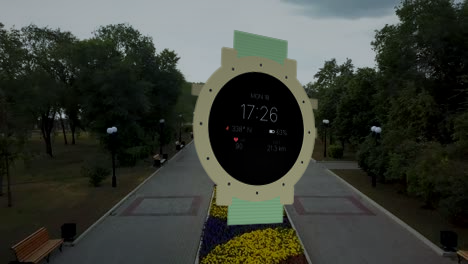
17h26
